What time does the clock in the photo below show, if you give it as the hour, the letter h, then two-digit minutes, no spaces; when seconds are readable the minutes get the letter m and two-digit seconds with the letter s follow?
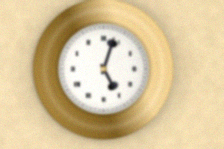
5h03
